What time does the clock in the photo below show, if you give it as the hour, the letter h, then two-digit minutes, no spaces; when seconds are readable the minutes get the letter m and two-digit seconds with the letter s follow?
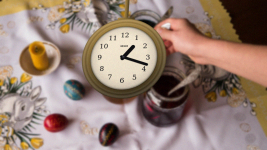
1h18
